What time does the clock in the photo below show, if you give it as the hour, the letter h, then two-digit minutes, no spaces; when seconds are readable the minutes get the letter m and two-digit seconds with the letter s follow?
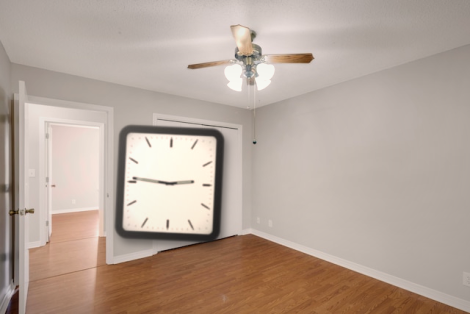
2h46
